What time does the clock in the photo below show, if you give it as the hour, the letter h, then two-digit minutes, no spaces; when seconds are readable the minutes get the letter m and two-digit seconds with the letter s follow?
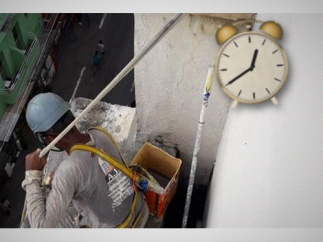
12h40
